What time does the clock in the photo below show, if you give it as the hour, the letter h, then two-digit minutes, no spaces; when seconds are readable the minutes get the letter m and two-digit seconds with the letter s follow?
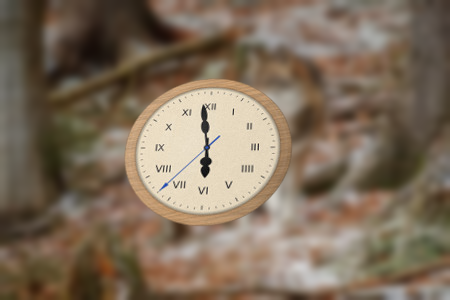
5h58m37s
